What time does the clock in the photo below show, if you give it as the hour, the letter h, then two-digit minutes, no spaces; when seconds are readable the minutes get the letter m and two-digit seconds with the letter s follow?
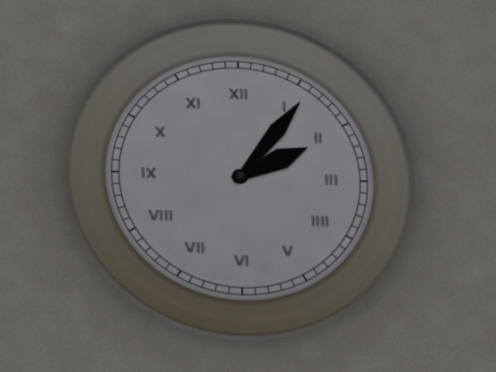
2h06
